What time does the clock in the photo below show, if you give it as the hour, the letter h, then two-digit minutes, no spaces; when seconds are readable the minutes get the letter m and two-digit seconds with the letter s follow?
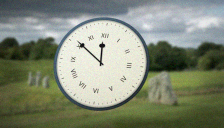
11h51
